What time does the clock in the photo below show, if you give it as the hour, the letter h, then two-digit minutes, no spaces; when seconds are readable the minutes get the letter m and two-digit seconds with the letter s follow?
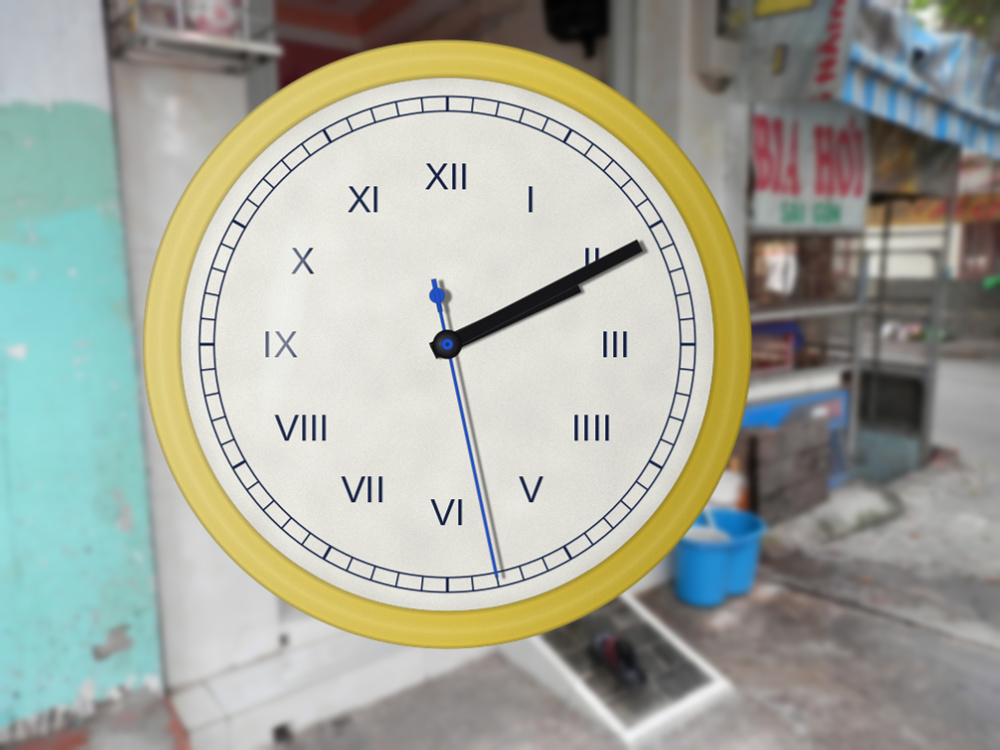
2h10m28s
